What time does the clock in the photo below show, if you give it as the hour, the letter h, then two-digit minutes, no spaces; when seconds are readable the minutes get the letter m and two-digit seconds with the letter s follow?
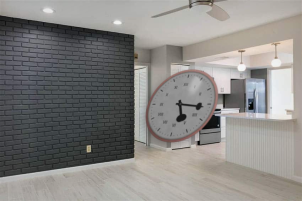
5h16
